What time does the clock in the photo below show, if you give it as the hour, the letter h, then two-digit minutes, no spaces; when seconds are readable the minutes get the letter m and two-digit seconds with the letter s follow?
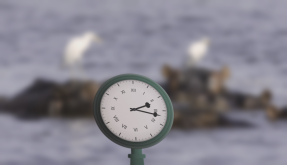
2h17
